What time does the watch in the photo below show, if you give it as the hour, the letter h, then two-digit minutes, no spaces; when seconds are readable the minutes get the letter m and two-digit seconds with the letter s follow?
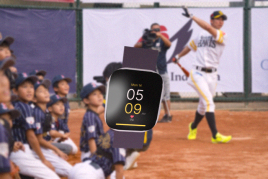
5h09
